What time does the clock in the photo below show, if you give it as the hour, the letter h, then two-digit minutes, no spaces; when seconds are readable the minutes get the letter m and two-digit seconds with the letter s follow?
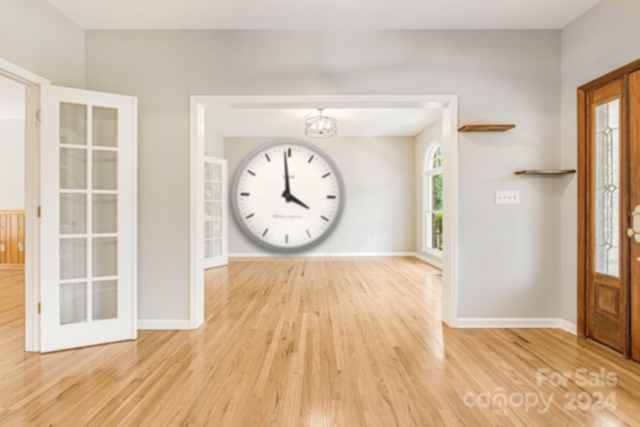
3h59
